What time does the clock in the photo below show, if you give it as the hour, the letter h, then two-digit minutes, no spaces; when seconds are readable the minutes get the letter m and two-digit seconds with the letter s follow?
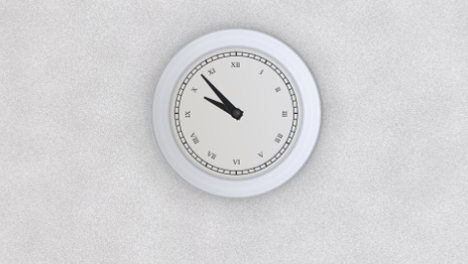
9h53
